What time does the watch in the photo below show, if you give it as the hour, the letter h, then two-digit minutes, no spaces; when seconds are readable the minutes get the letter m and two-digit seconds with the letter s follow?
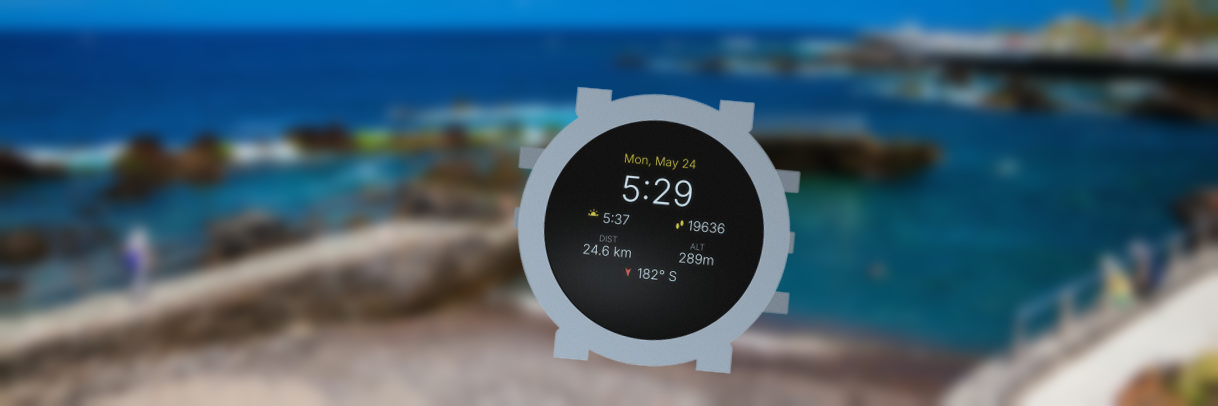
5h29
